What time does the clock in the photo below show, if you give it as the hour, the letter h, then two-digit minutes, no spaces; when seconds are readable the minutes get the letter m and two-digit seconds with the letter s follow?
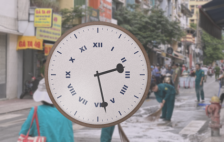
2h28
